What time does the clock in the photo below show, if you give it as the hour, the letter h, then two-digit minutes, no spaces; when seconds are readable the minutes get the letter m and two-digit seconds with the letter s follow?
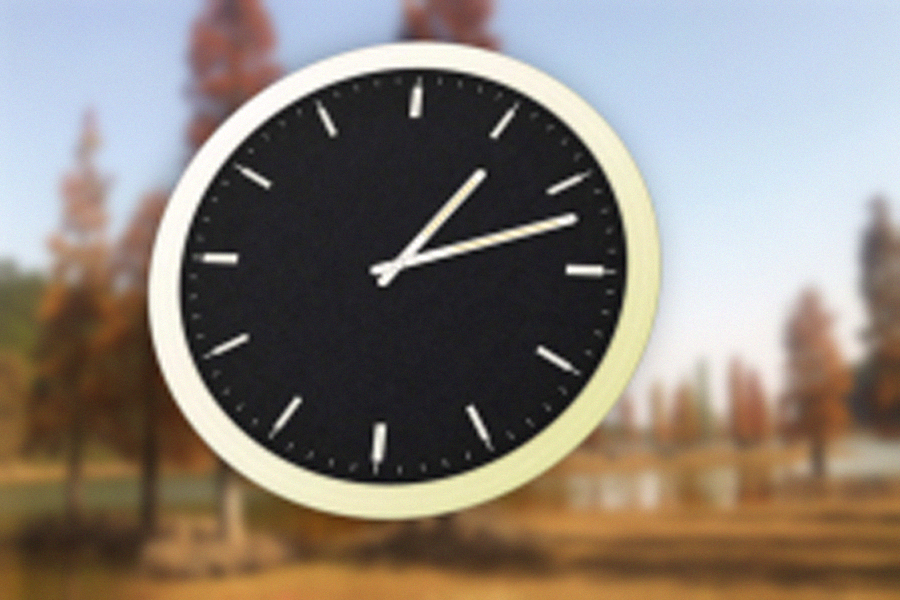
1h12
